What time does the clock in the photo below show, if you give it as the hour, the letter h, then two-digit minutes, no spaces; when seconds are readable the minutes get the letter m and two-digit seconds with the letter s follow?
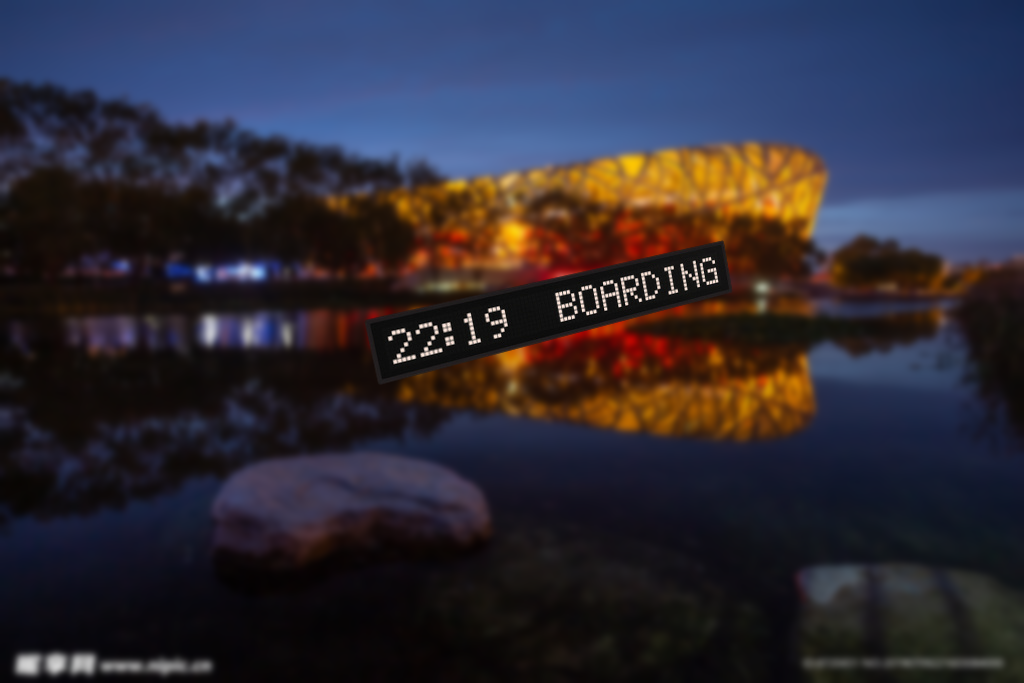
22h19
